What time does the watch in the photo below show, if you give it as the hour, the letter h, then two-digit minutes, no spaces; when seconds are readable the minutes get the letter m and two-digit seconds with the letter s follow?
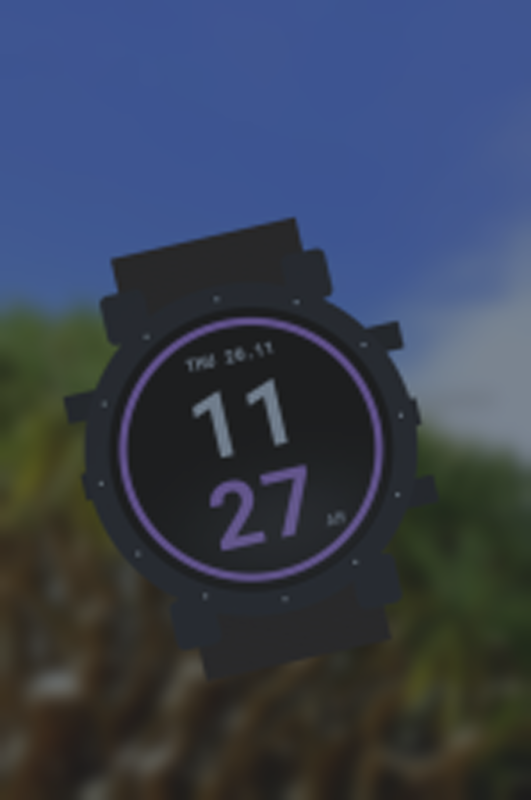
11h27
